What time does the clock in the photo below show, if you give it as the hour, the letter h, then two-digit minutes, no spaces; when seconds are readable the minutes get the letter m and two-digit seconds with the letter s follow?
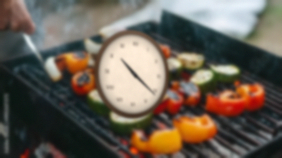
10h21
